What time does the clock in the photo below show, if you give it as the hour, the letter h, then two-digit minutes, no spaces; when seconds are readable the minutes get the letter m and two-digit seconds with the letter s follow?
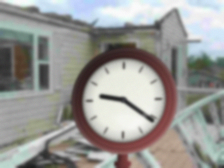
9h21
